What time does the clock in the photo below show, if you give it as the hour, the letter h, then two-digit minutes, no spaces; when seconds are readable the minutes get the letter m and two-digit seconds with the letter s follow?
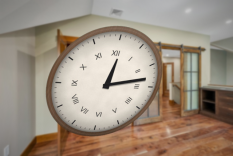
12h13
